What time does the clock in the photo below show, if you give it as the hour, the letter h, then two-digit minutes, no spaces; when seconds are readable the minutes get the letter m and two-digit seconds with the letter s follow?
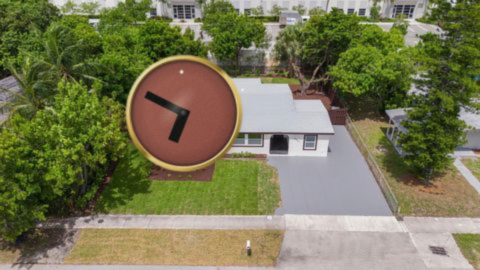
6h50
